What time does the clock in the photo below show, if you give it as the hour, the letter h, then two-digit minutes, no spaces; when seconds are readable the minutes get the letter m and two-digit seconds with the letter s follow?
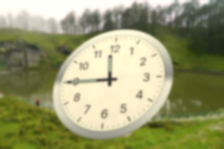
11h45
